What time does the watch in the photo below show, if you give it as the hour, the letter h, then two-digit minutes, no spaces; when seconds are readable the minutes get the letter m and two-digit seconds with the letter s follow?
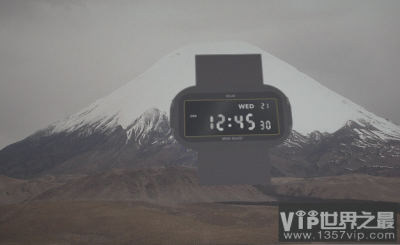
12h45m30s
